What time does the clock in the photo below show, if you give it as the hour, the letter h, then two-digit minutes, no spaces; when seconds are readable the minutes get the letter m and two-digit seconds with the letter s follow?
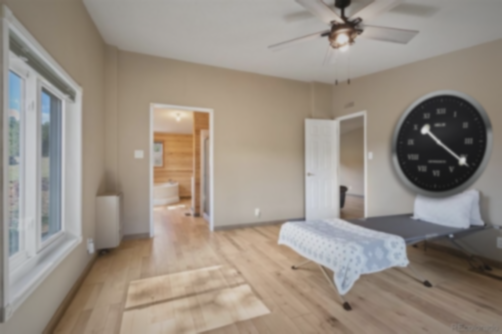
10h21
